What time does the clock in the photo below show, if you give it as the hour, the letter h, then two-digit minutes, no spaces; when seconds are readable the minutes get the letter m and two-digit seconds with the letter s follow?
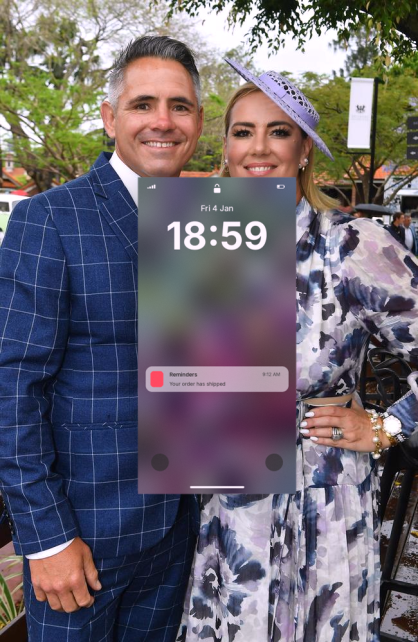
18h59
